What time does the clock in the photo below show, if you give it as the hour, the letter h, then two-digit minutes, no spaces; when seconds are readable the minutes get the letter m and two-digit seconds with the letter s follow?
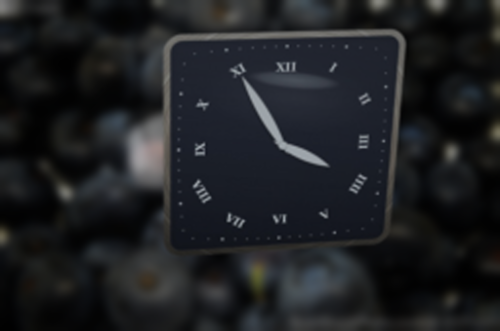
3h55
